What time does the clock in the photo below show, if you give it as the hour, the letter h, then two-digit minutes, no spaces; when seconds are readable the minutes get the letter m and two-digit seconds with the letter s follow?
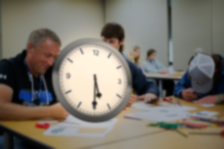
5h30
